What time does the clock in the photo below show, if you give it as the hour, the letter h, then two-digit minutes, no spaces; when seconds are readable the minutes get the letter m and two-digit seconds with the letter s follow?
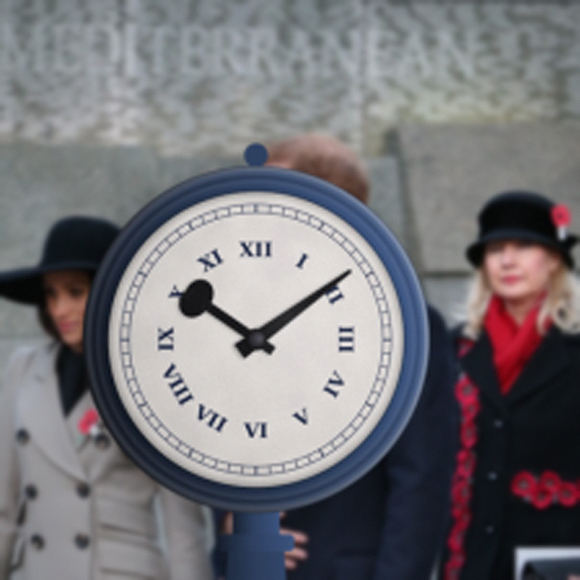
10h09
